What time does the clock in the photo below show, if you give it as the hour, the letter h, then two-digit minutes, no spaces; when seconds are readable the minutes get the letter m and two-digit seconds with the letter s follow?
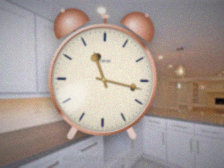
11h17
